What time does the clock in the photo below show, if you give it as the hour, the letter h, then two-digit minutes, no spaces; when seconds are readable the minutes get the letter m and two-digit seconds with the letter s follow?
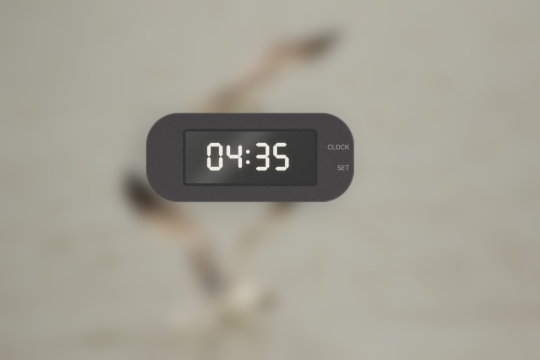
4h35
